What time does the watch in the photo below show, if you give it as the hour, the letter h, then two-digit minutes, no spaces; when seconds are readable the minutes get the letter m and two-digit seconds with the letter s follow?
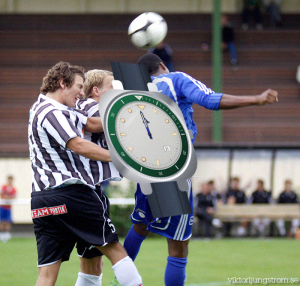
11h59
